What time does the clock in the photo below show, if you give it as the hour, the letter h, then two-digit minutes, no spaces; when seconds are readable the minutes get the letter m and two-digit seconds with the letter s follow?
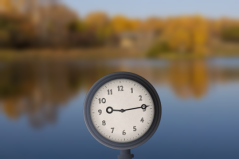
9h14
